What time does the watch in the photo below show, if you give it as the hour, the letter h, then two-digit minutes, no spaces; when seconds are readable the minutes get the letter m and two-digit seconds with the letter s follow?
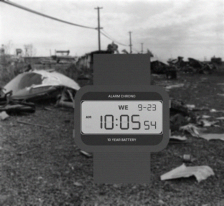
10h05m54s
